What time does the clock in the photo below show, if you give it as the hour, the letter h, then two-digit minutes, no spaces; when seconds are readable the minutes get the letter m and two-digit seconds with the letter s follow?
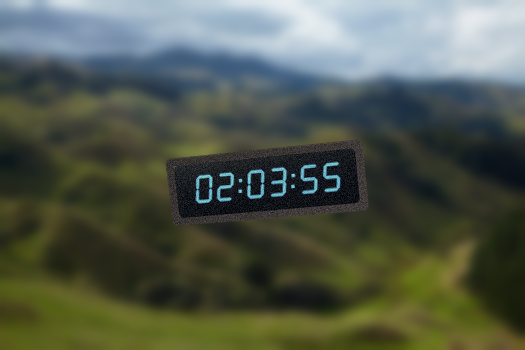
2h03m55s
